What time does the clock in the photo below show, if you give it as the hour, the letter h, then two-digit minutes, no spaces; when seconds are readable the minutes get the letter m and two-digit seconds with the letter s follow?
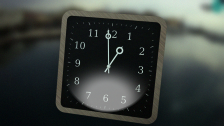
12h59
